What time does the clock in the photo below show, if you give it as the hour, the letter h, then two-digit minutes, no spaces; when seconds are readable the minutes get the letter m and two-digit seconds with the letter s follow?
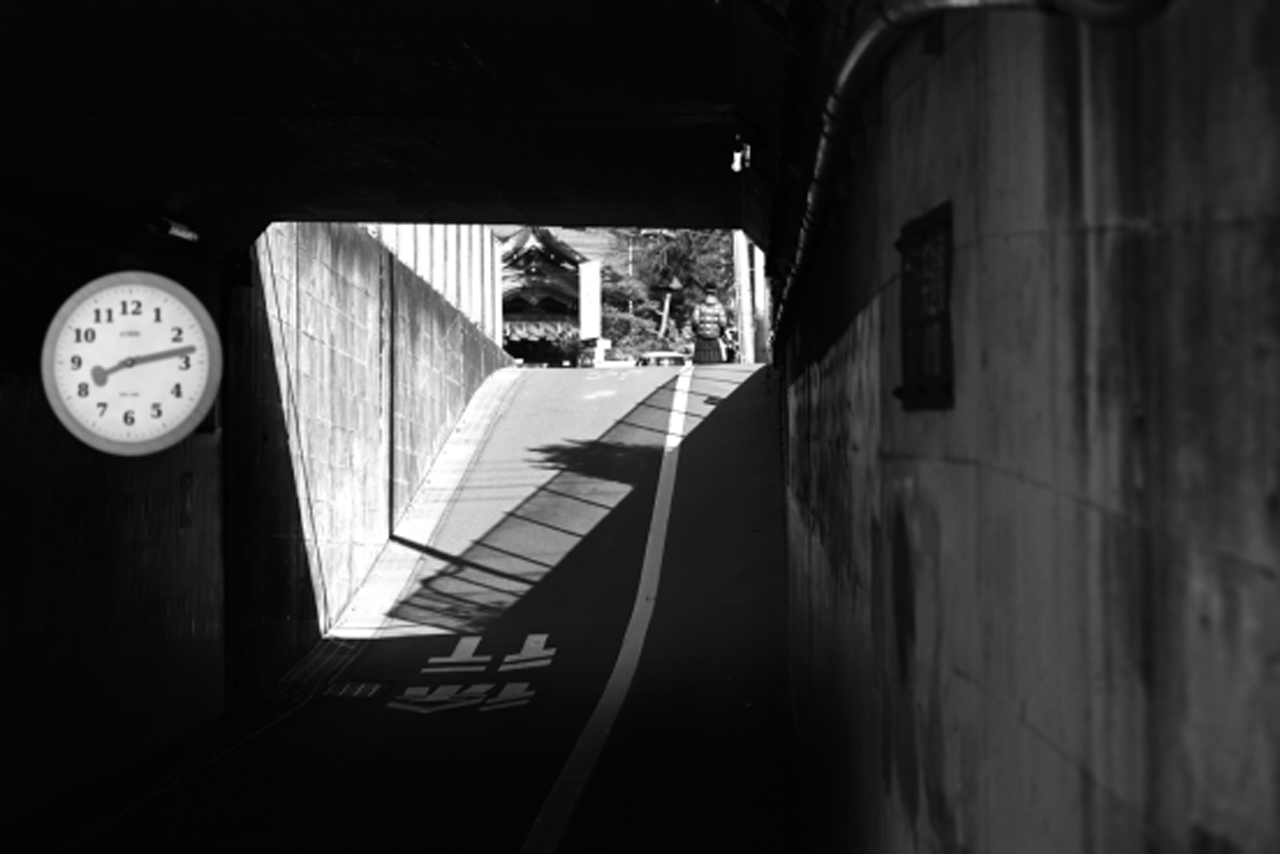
8h13
